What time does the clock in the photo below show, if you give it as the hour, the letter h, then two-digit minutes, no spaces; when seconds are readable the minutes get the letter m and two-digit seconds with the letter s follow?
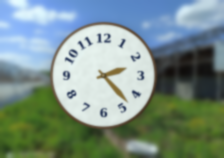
2h23
